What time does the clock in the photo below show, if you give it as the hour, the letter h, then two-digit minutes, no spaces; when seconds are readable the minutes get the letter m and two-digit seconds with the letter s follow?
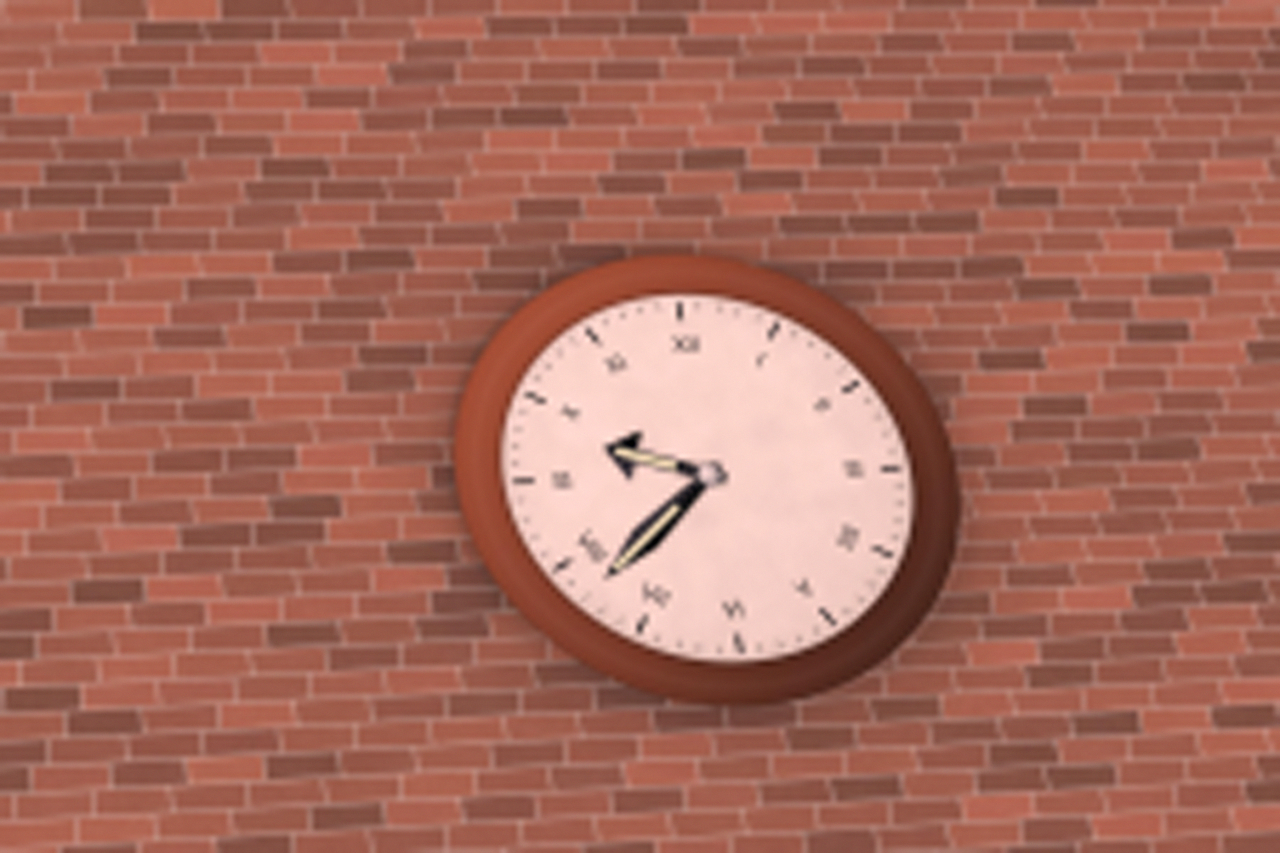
9h38
